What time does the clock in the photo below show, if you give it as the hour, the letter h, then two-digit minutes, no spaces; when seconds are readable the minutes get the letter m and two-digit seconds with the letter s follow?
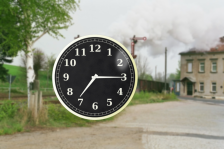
7h15
